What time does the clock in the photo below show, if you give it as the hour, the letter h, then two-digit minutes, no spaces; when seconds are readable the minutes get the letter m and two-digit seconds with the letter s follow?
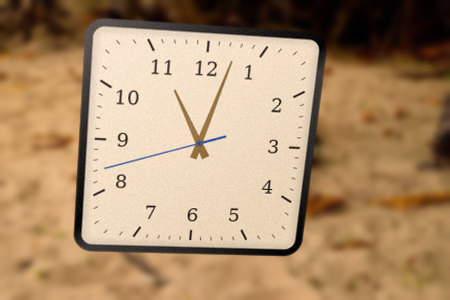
11h02m42s
